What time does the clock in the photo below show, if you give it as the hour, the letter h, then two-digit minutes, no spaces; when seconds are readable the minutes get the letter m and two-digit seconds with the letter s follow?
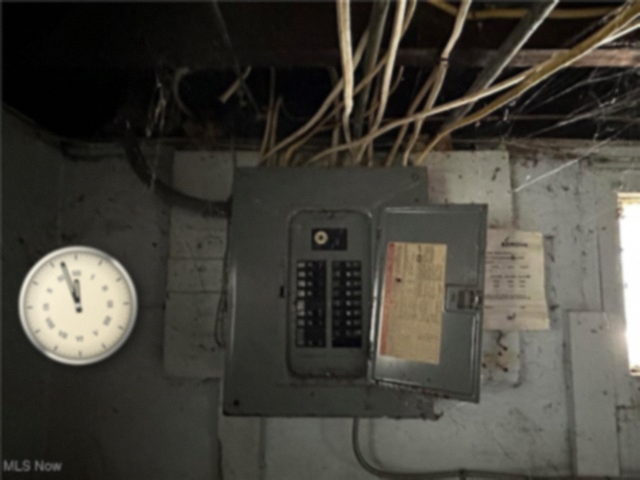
11h57
